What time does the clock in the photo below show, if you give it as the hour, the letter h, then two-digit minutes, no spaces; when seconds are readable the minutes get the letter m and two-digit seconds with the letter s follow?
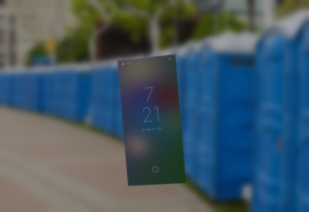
7h21
